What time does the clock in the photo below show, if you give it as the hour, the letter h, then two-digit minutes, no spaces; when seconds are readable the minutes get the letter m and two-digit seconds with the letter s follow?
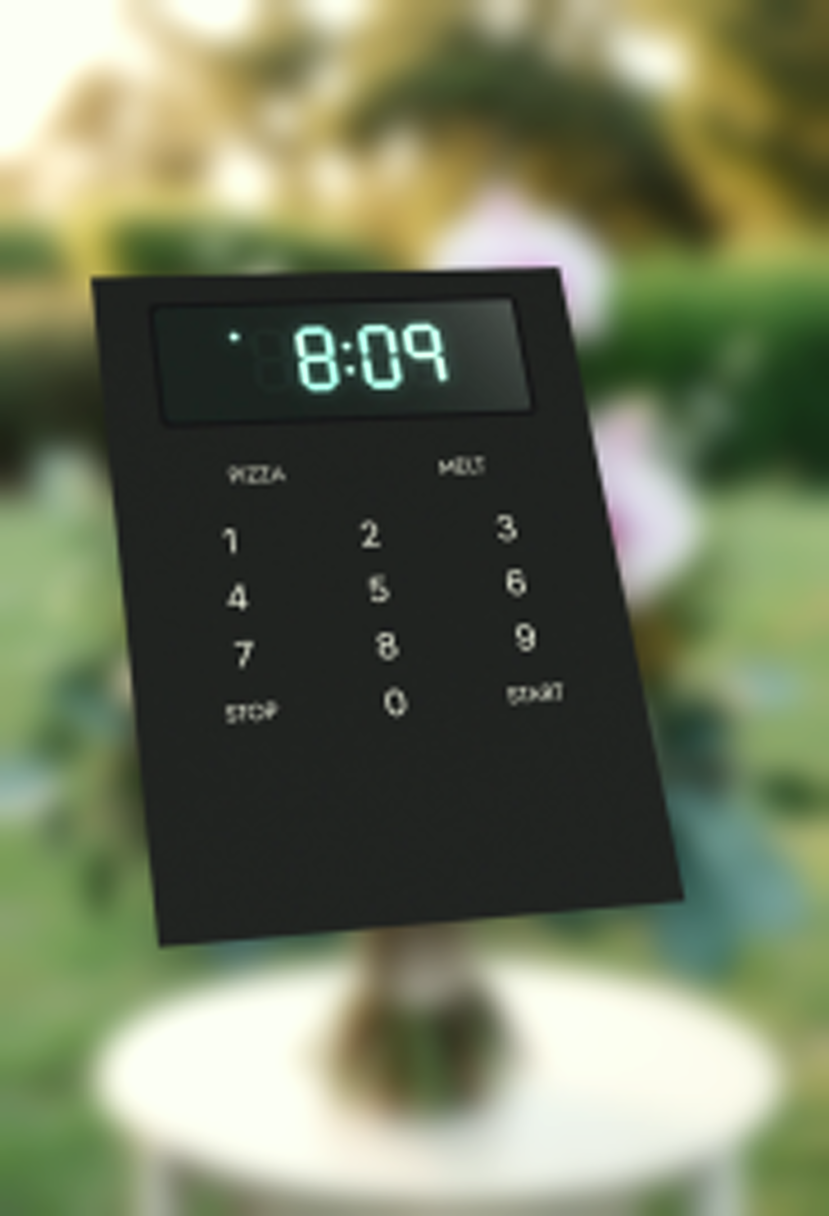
8h09
